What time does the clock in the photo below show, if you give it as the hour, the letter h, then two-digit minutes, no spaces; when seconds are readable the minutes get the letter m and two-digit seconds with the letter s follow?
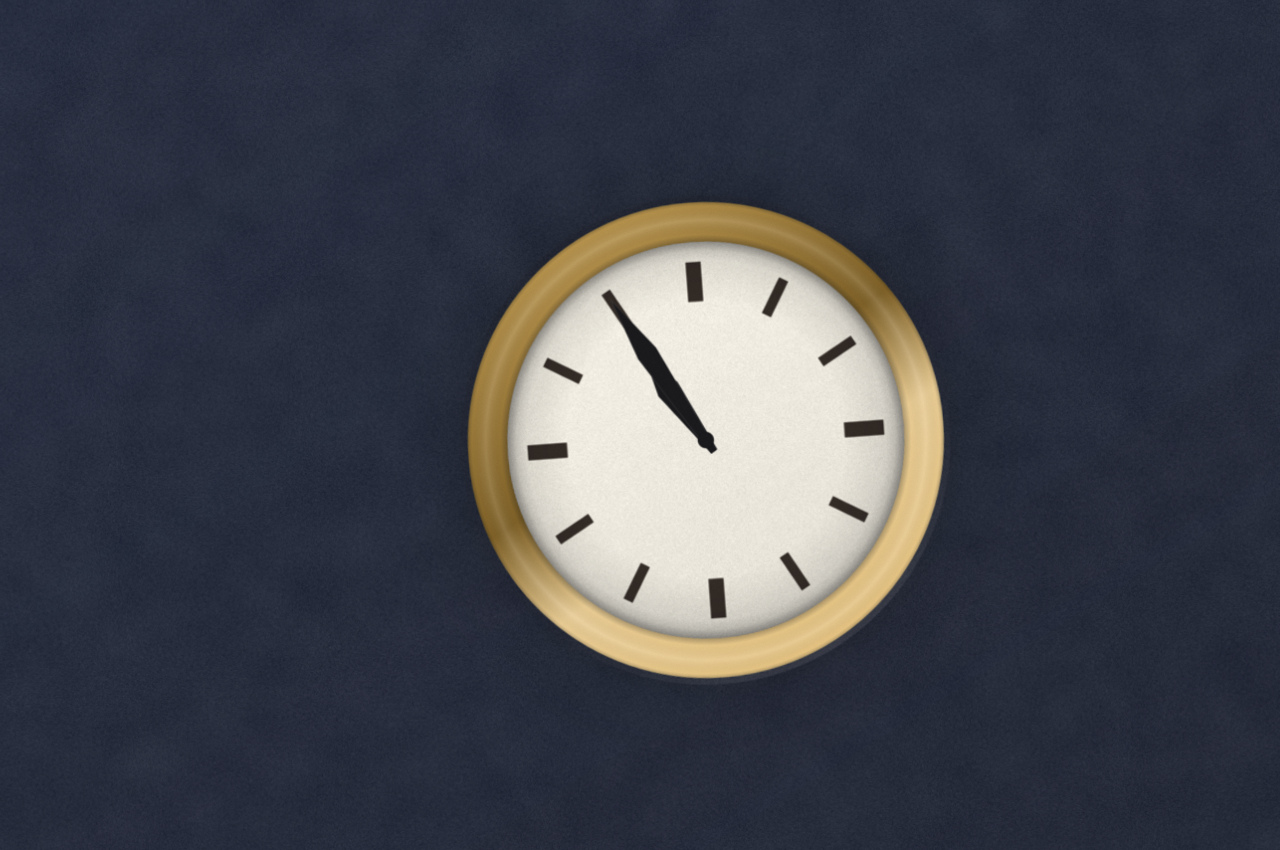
10h55
